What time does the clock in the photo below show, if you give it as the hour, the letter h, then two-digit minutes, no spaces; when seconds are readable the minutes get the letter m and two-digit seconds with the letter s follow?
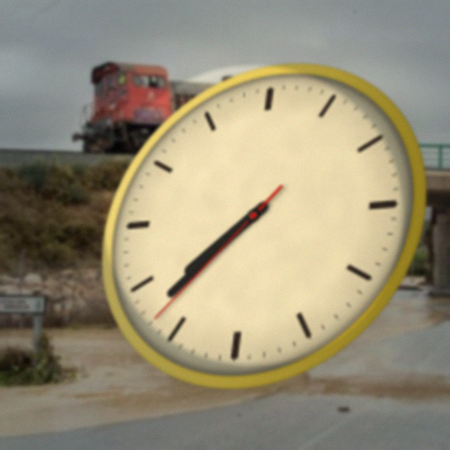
7h37m37s
